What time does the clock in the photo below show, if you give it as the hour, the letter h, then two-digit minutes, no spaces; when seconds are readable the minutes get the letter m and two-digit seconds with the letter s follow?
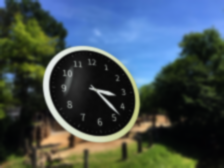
3h23
